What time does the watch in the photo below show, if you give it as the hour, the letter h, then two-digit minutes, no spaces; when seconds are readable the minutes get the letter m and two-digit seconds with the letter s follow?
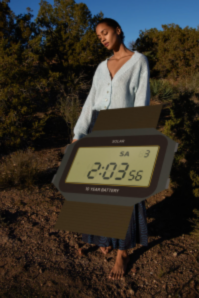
2h03m56s
